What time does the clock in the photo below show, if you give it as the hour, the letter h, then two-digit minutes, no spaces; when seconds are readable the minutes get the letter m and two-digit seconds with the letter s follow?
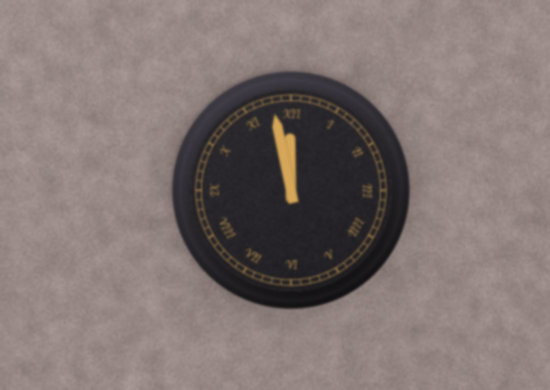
11h58
